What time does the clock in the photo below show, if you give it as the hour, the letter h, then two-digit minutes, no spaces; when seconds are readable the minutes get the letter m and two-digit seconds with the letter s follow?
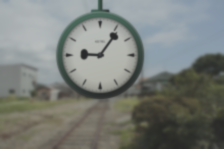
9h06
